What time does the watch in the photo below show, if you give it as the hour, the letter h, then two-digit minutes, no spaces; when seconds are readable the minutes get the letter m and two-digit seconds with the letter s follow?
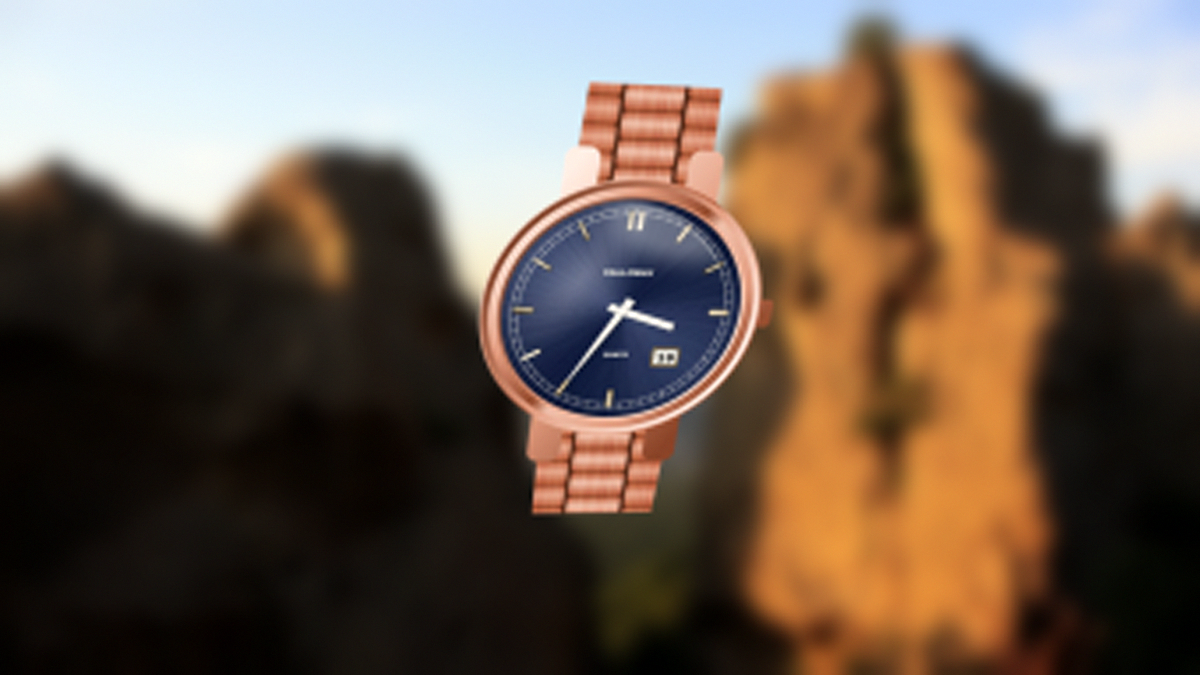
3h35
